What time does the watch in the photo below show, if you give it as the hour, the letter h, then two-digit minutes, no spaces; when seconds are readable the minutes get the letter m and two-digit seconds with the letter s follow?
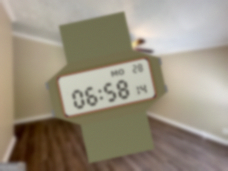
6h58
